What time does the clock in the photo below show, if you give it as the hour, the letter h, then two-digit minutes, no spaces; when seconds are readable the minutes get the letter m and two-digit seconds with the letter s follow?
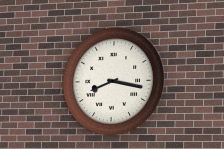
8h17
